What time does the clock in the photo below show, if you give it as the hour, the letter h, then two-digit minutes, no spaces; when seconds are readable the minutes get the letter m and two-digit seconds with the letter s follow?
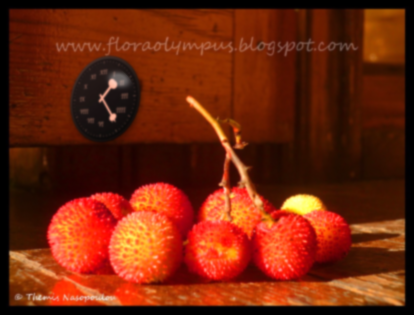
1h24
